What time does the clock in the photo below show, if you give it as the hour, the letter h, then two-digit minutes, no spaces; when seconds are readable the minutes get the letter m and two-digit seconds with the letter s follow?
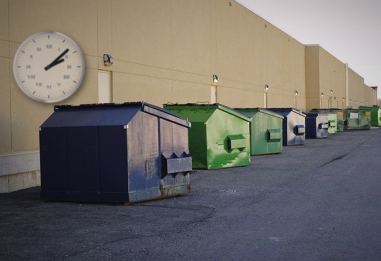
2h08
